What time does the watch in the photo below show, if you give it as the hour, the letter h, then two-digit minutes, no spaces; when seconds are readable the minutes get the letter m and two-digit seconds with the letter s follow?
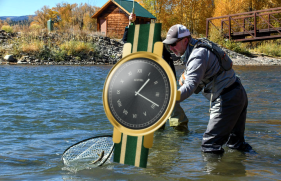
1h19
